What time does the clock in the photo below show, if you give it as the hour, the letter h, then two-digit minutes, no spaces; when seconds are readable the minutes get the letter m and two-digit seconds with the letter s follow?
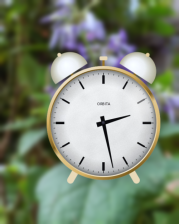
2h28
